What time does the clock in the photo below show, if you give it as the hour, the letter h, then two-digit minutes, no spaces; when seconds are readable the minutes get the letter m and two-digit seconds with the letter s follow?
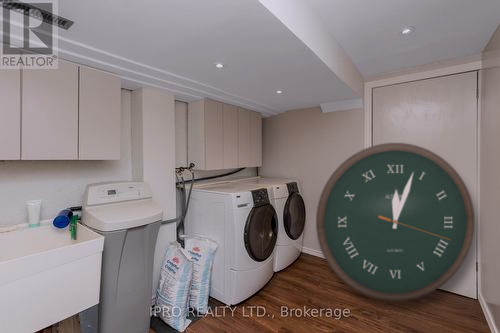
12h03m18s
